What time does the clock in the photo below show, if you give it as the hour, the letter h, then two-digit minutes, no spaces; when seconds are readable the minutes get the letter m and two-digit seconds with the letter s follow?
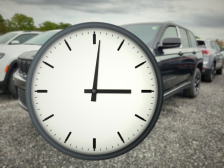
3h01
